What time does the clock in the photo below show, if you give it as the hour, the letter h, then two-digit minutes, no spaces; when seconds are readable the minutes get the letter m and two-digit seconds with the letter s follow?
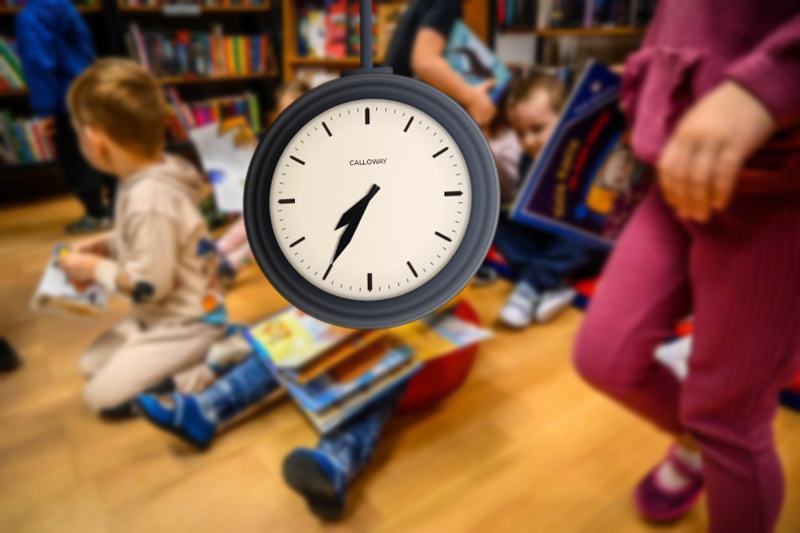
7h35
